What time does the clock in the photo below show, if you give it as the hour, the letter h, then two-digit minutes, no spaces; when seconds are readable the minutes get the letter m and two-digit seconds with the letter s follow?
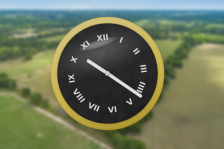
10h22
